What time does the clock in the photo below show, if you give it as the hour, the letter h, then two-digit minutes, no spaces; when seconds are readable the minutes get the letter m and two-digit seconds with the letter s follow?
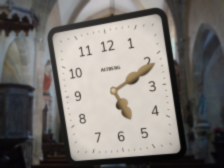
5h11
